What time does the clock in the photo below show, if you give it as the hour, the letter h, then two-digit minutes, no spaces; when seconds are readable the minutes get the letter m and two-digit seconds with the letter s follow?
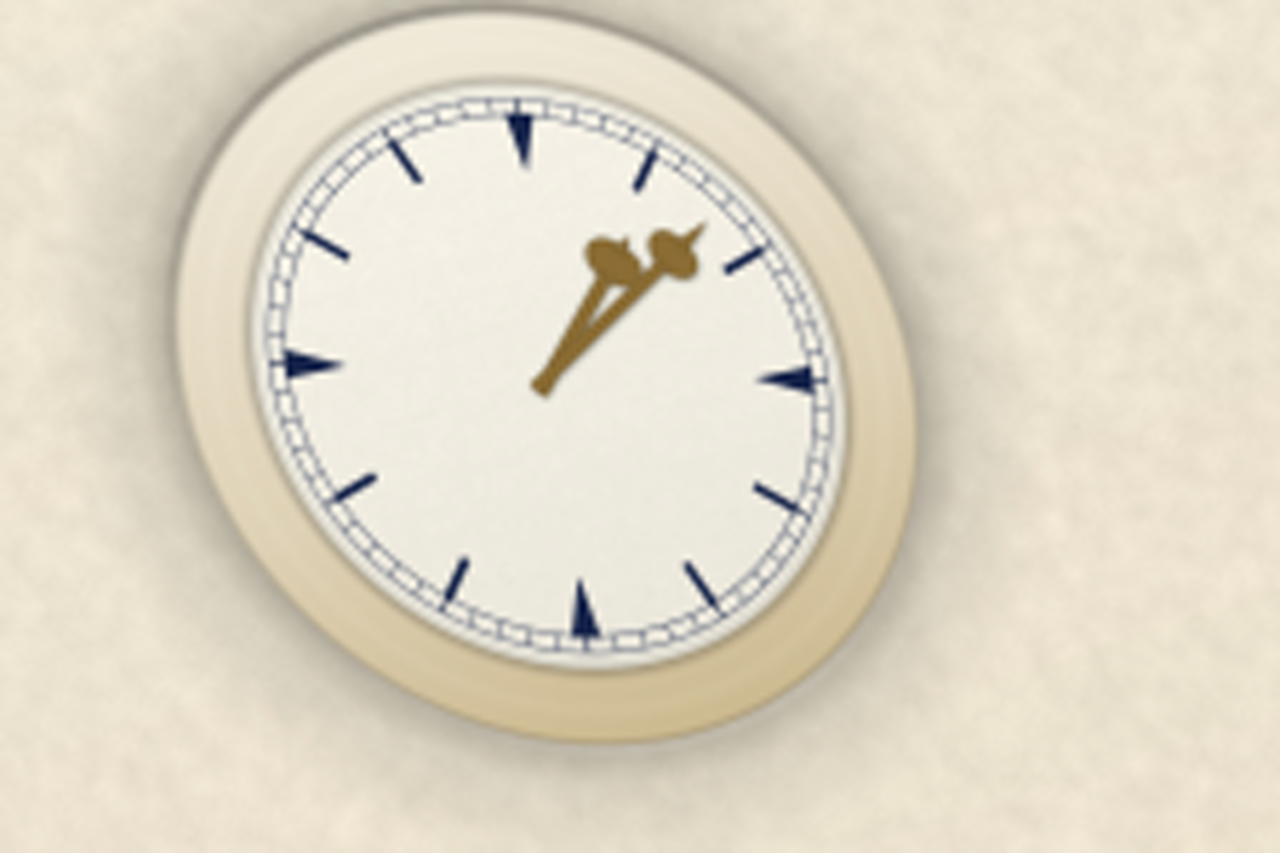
1h08
